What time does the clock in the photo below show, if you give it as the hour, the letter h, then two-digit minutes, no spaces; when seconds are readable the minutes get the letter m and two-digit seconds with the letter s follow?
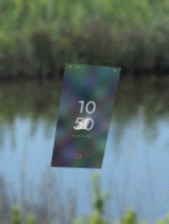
10h50
